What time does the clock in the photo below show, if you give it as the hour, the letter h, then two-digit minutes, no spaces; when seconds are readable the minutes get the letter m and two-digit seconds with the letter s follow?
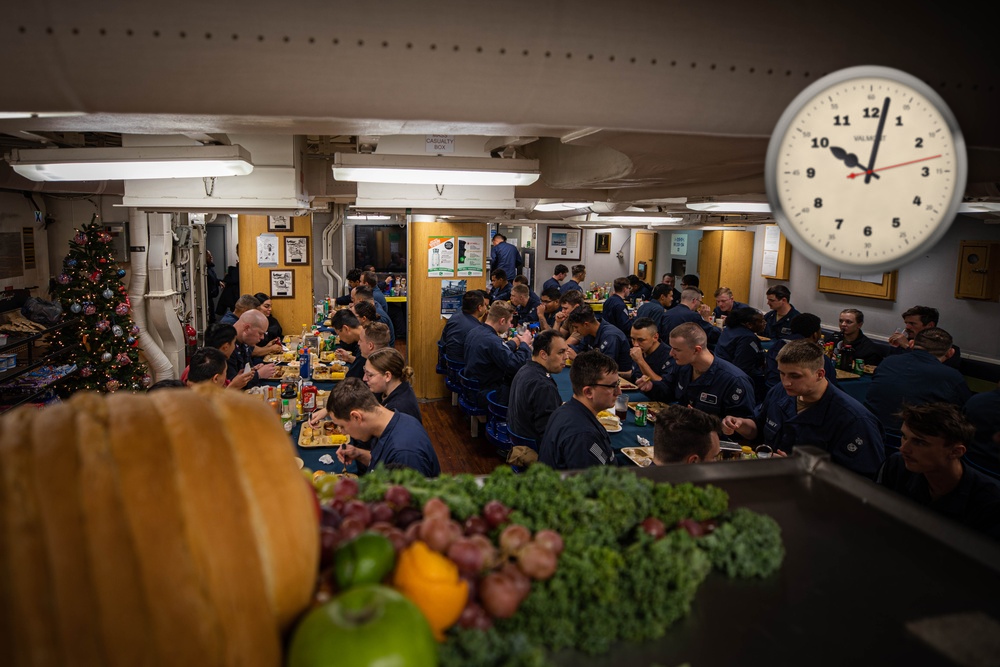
10h02m13s
